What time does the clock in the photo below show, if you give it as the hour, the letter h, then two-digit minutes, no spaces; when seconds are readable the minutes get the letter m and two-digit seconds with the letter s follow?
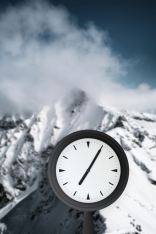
7h05
